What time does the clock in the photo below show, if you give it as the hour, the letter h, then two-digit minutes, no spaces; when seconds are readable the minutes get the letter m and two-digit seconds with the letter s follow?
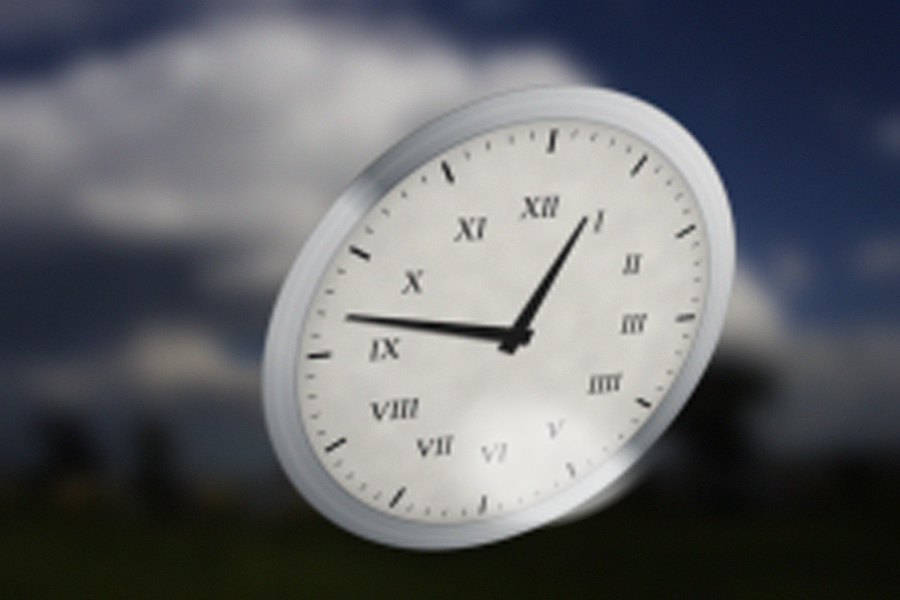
12h47
